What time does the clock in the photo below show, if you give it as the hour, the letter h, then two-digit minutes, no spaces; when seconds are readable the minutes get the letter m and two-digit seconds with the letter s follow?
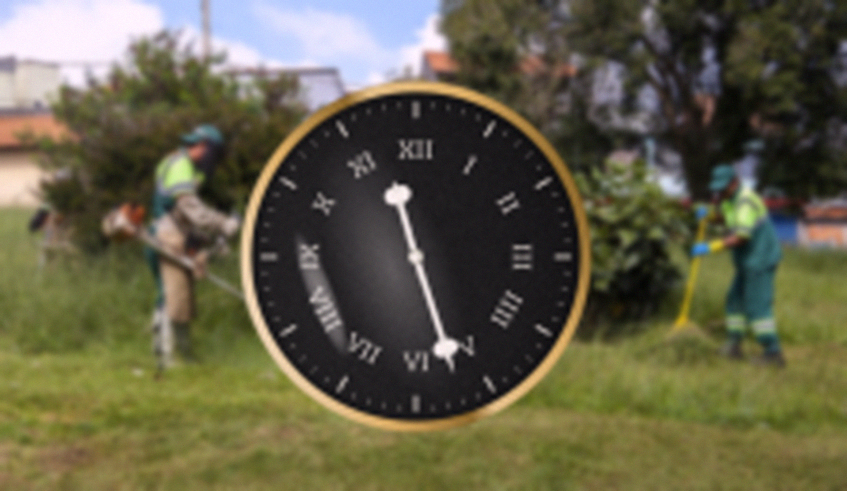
11h27
